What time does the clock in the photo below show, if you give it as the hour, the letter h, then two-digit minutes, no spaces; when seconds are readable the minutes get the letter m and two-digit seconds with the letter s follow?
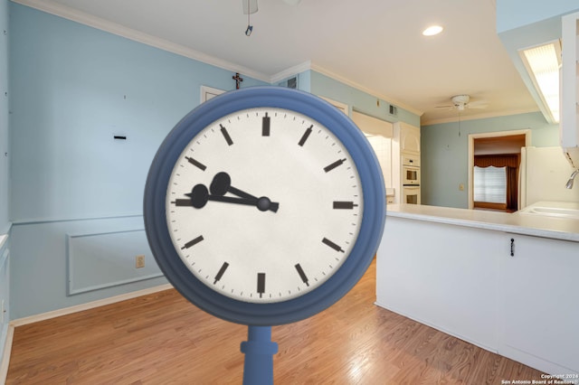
9h46
